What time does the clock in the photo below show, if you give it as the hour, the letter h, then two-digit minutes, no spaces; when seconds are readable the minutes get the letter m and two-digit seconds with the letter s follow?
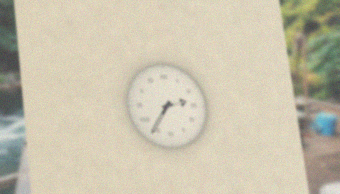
2h36
